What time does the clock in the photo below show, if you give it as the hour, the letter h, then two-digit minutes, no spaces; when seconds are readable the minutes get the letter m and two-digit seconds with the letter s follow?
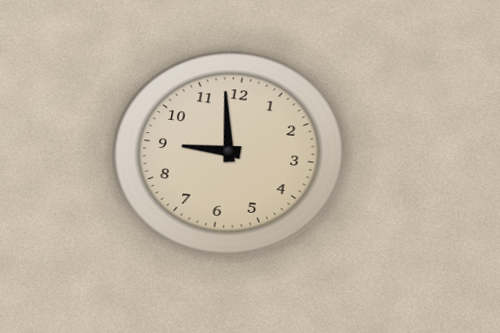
8h58
